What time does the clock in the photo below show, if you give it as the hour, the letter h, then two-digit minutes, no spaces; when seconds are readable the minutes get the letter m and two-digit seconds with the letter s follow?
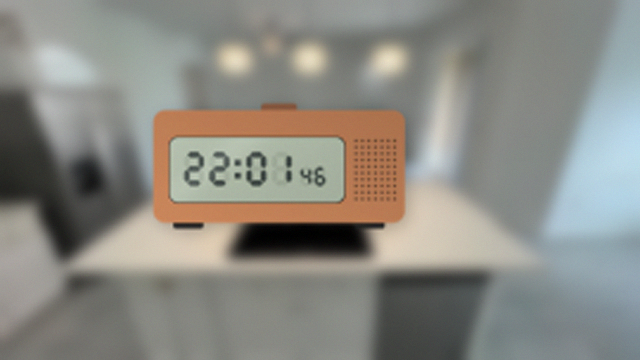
22h01m46s
